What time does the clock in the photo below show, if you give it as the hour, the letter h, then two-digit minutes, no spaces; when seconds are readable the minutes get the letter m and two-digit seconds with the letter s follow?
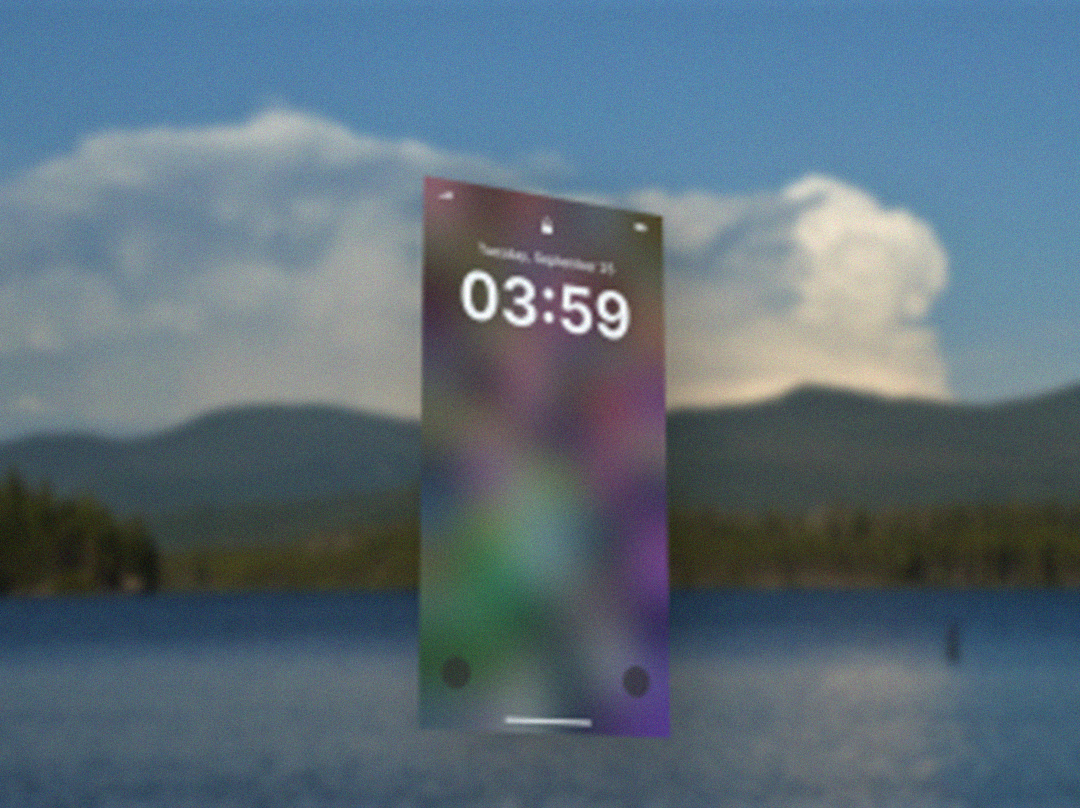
3h59
